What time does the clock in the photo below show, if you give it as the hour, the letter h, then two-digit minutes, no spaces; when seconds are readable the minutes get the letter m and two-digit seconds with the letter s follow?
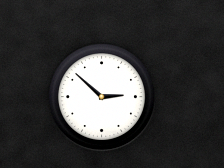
2h52
